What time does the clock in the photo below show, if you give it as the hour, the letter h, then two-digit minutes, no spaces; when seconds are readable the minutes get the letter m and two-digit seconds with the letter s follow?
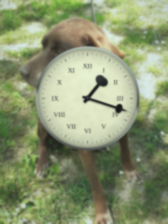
1h18
